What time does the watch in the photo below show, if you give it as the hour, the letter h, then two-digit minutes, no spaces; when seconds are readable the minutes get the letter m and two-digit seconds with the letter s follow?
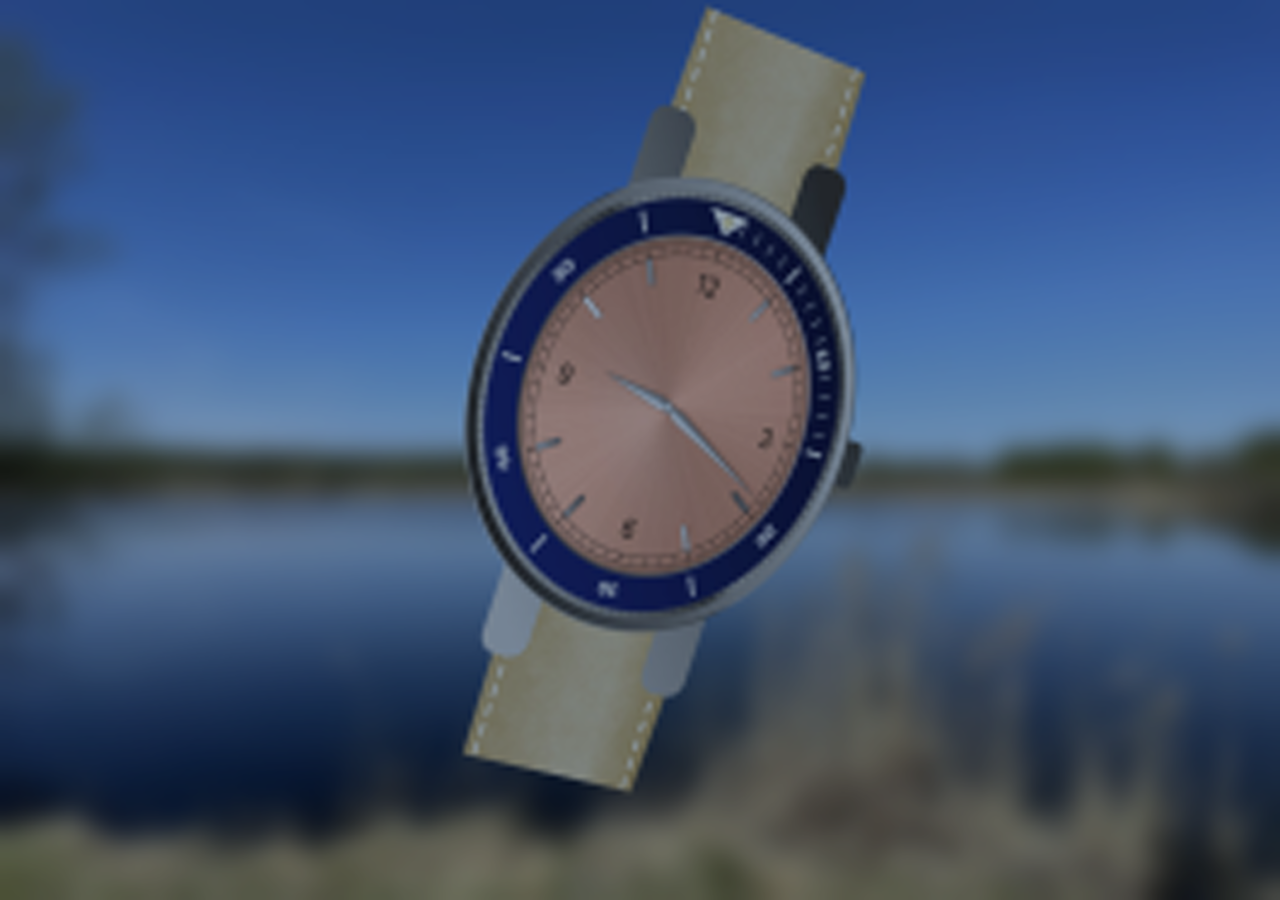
9h19
